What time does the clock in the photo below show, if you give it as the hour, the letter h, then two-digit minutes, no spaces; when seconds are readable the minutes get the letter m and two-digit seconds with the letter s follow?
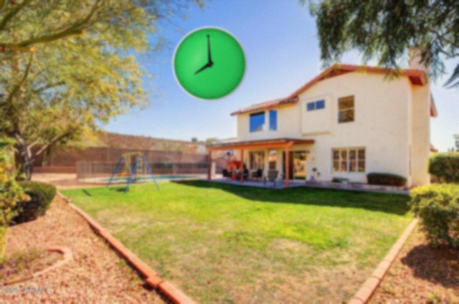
8h00
